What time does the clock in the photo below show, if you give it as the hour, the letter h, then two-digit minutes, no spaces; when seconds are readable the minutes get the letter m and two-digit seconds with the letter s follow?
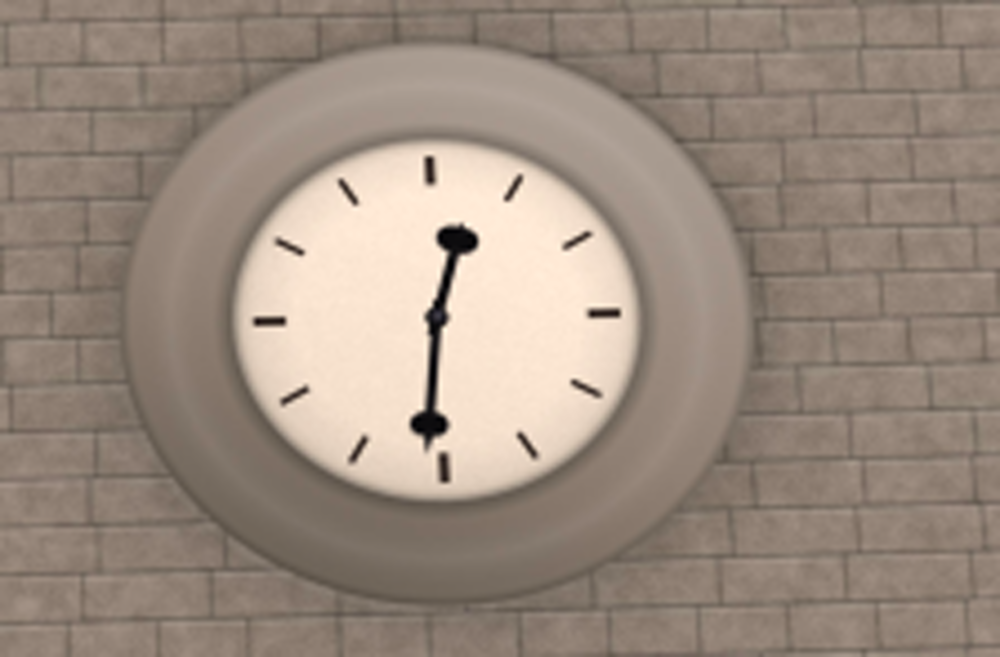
12h31
